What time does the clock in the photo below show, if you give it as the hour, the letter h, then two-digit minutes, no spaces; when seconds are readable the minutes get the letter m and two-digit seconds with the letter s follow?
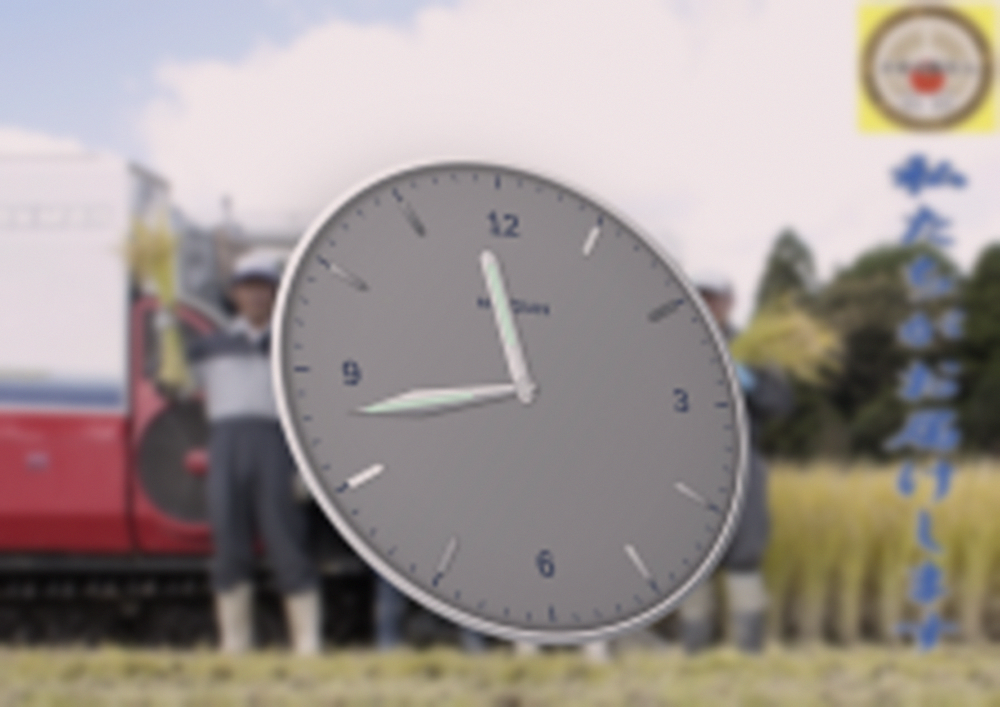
11h43
